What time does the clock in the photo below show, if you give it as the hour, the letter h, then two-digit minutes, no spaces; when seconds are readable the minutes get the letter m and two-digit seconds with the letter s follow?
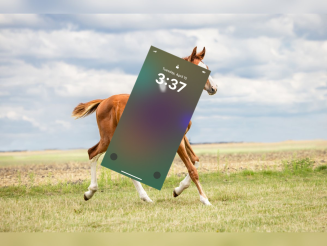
3h37
